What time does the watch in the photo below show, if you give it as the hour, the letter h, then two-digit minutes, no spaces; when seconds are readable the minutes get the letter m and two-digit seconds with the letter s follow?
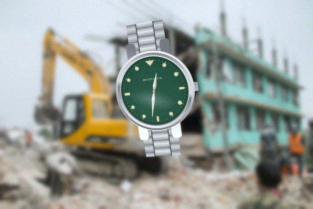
12h32
